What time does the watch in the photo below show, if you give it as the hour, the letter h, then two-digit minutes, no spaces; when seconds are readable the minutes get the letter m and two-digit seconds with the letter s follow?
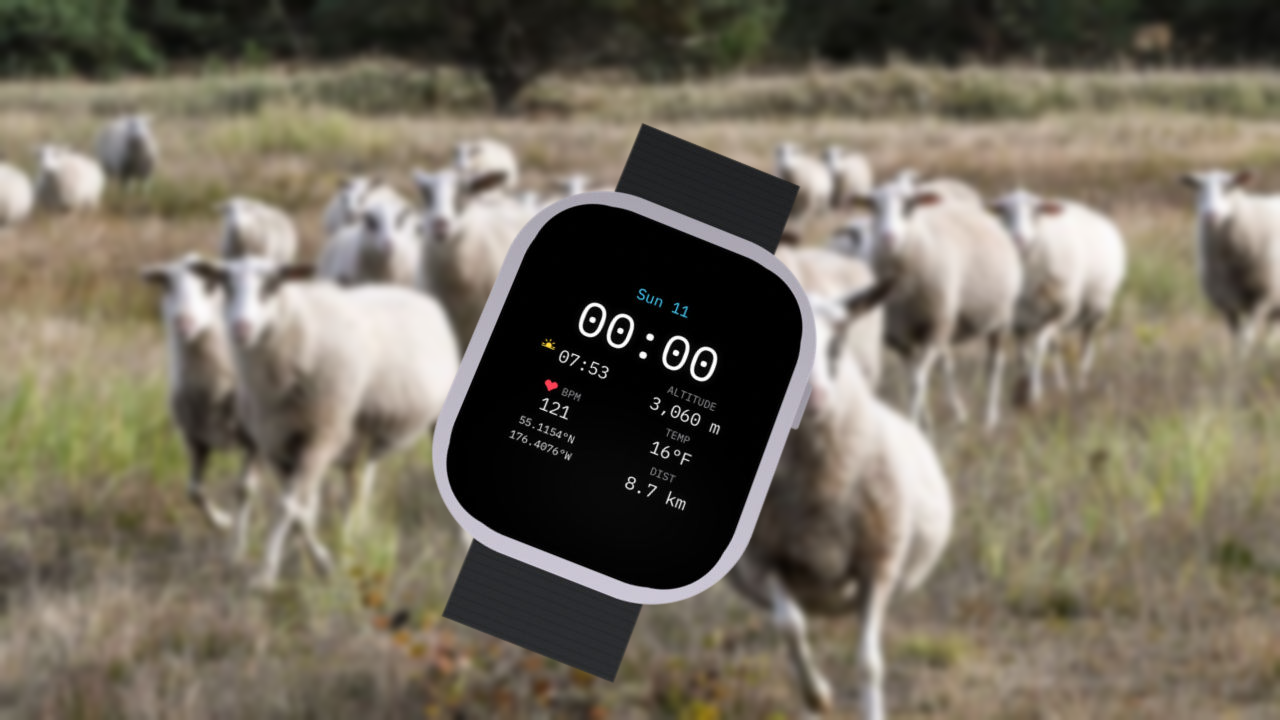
0h00
